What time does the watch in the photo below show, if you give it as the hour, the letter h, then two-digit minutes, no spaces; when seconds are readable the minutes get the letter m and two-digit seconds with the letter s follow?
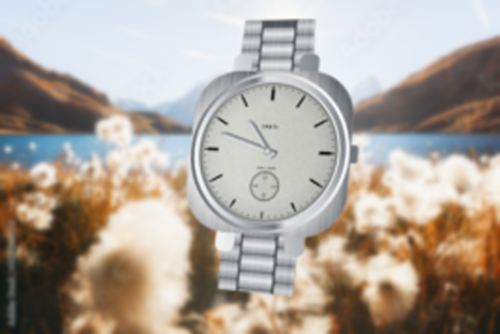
10h48
